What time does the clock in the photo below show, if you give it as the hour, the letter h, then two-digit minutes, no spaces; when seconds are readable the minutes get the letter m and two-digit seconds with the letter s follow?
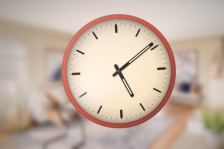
5h09
